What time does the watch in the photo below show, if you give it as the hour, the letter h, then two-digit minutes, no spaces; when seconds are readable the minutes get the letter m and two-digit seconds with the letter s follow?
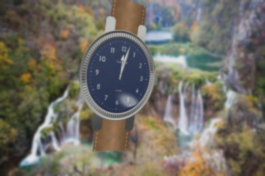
12h02
